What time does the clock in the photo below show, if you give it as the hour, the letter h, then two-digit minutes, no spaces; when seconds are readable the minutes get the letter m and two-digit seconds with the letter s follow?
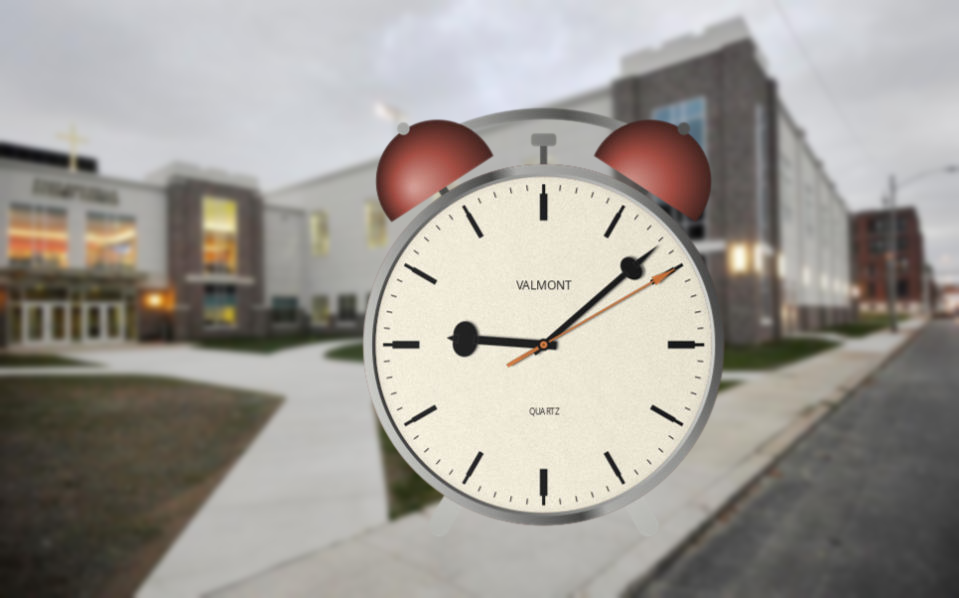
9h08m10s
